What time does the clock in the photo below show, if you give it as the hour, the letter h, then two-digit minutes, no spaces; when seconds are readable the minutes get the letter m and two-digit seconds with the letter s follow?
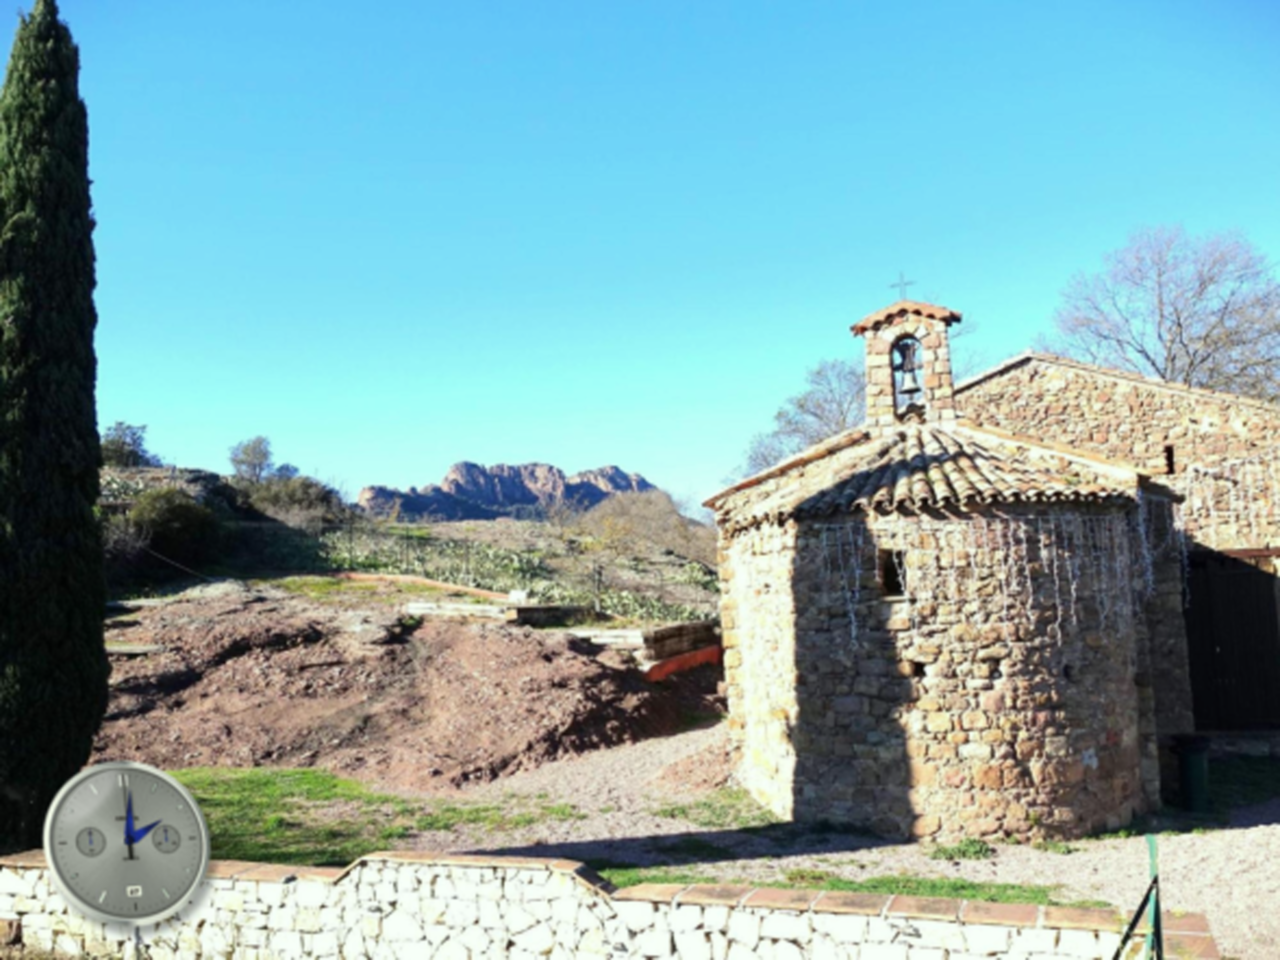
2h01
